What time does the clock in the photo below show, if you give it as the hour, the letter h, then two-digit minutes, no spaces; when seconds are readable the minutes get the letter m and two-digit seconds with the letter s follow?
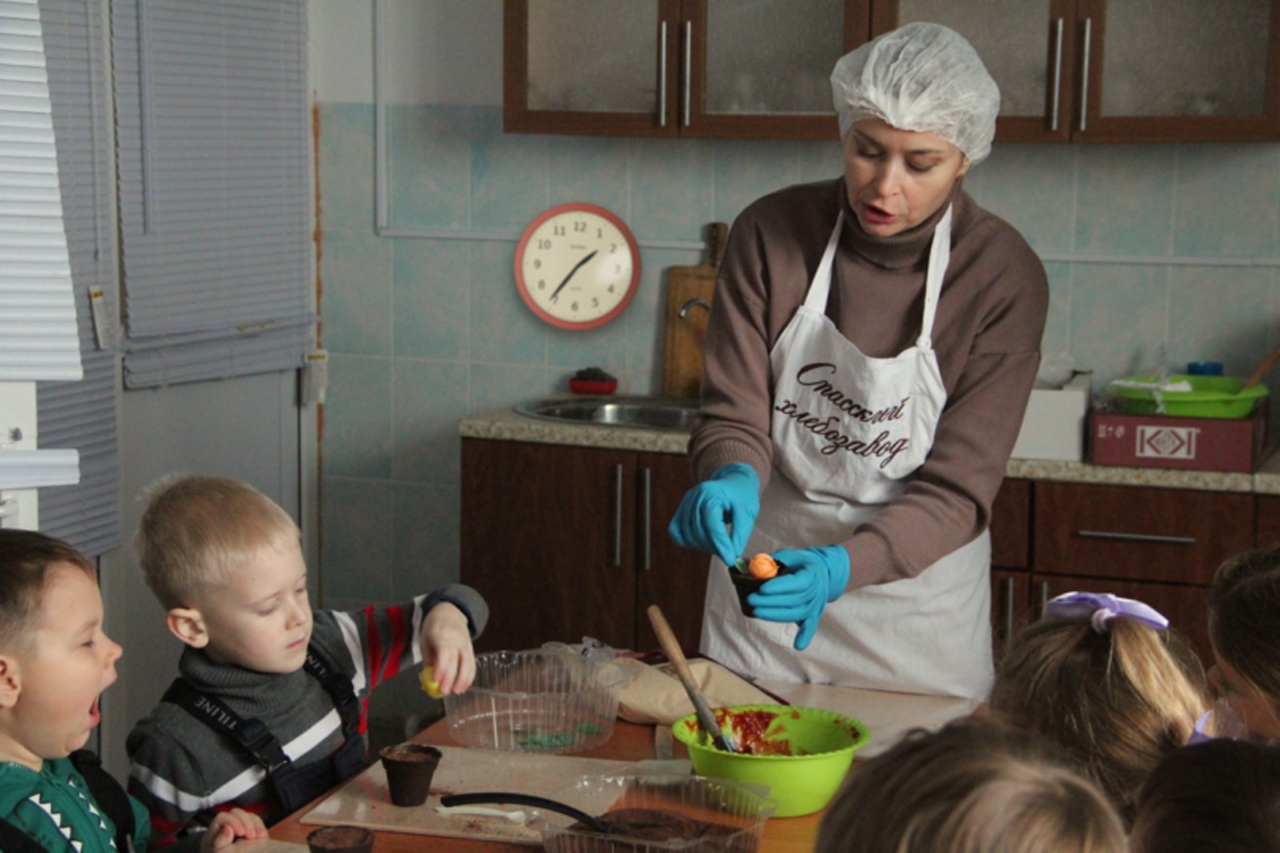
1h36
